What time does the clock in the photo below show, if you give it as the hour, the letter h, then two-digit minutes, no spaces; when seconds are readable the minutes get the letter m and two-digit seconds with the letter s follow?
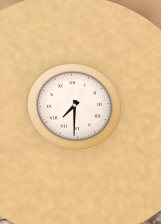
7h31
